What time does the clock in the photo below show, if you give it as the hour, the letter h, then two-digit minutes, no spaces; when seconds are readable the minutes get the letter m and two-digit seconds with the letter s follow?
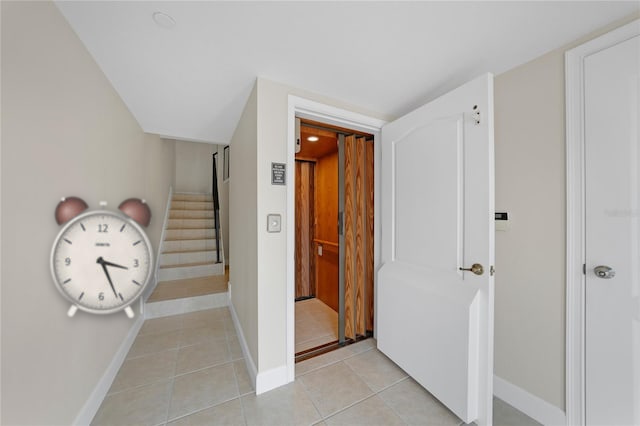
3h26
